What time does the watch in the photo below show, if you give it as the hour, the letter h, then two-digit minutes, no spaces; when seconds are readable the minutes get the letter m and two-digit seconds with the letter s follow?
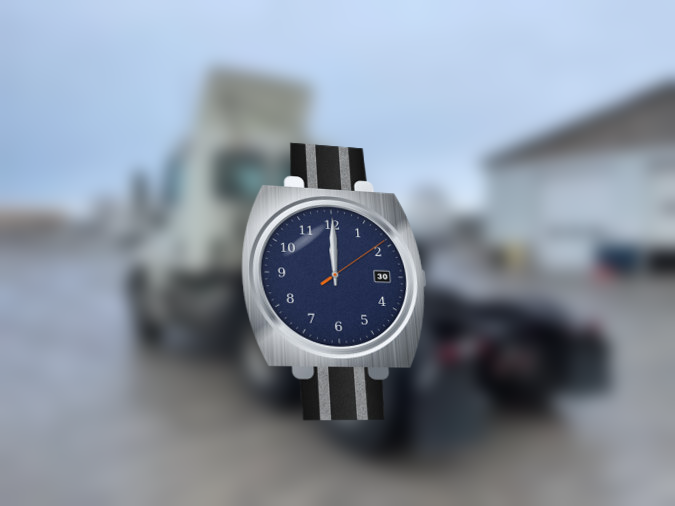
12h00m09s
